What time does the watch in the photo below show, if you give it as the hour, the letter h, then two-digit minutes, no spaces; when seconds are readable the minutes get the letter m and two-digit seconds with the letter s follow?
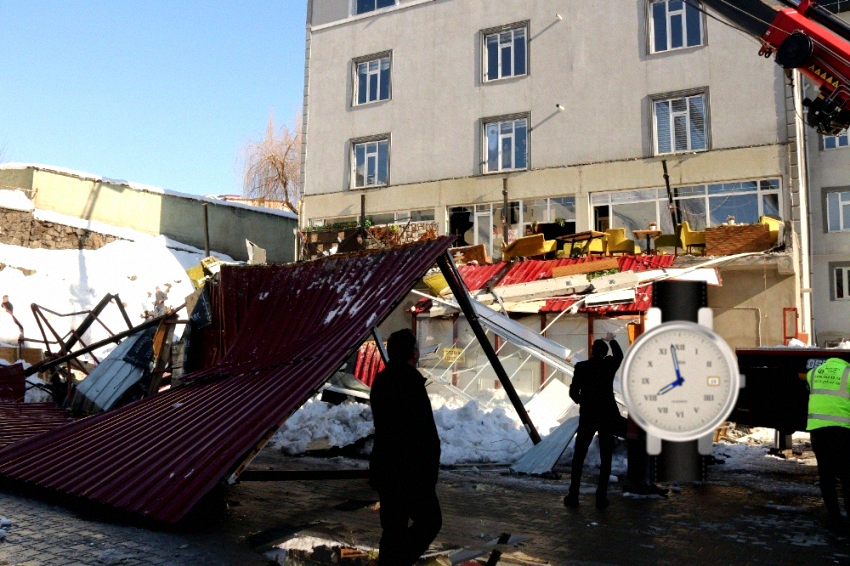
7h58
